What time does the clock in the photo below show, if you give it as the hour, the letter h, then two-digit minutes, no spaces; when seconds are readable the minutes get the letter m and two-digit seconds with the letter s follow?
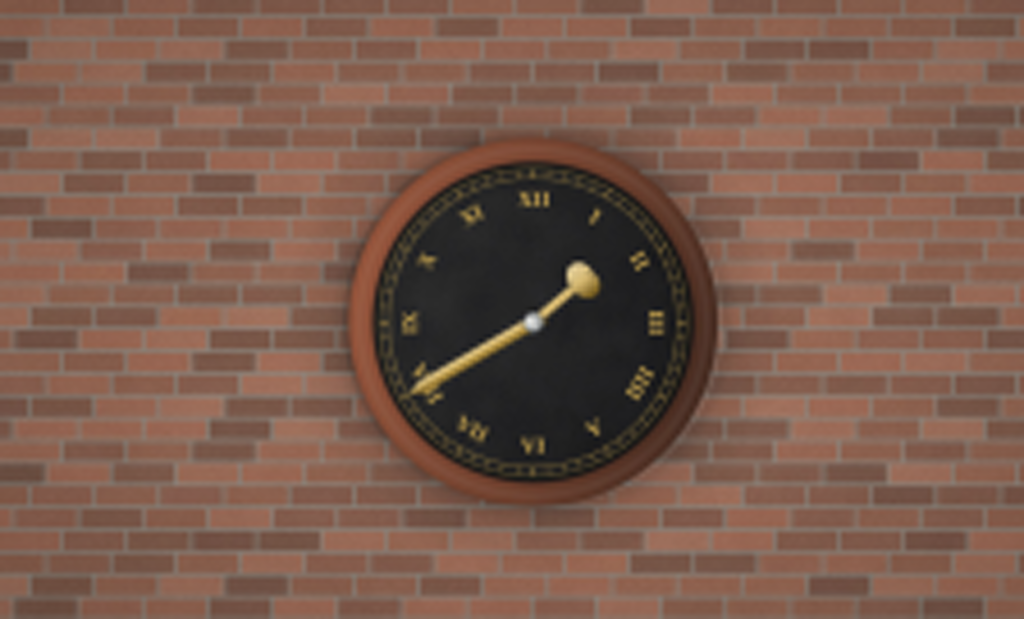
1h40
